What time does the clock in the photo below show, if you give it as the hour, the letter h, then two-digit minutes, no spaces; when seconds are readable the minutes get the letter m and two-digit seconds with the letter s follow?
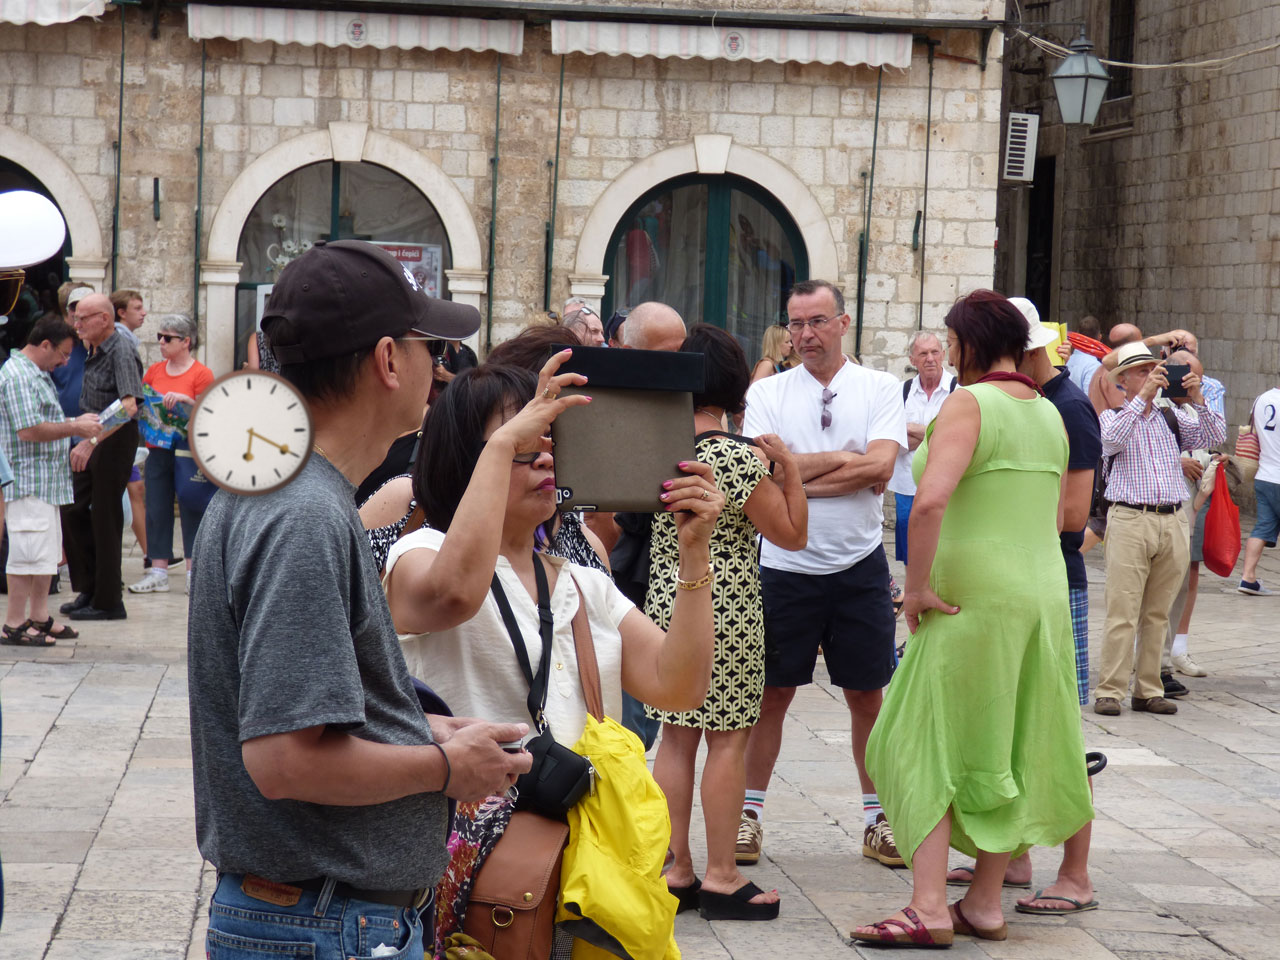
6h20
